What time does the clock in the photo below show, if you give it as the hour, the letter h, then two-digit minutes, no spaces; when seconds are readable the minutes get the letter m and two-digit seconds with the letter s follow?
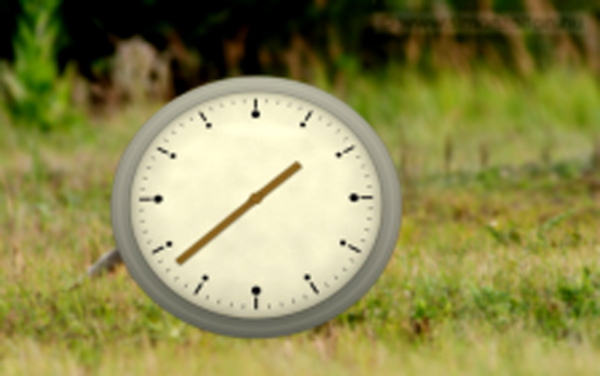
1h38
